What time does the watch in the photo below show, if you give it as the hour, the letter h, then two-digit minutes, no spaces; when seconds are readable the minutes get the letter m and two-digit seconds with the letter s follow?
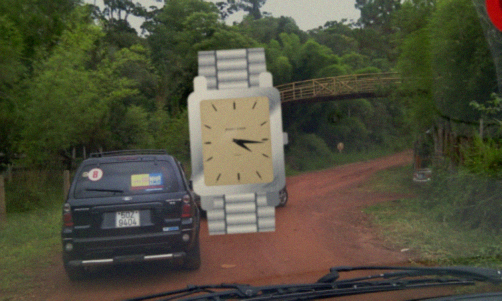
4h16
